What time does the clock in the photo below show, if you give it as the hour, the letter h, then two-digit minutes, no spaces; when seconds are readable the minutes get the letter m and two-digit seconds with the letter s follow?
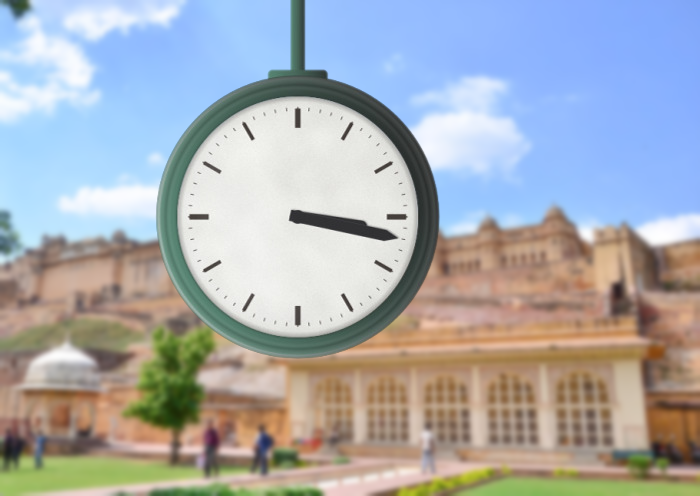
3h17
